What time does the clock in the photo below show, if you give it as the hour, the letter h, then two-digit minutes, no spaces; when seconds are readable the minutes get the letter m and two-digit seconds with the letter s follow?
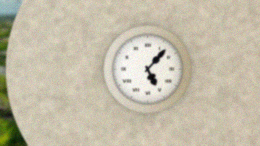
5h07
